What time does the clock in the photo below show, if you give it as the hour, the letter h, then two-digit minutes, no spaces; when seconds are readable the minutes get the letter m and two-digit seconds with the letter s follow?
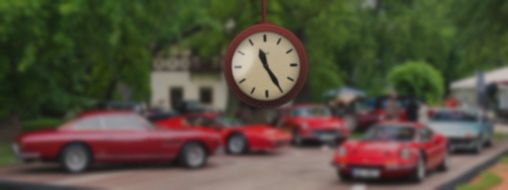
11h25
